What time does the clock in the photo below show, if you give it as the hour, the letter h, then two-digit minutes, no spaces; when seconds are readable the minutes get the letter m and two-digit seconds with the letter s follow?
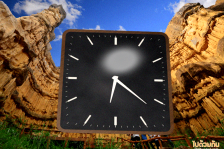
6h22
